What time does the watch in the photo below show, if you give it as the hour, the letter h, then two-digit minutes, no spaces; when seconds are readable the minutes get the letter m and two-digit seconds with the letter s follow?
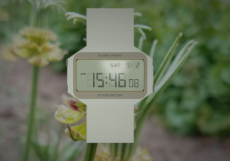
15h46m08s
